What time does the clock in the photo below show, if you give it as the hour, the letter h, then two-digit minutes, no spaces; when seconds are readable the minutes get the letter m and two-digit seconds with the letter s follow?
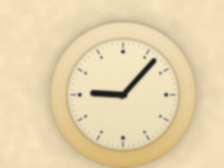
9h07
